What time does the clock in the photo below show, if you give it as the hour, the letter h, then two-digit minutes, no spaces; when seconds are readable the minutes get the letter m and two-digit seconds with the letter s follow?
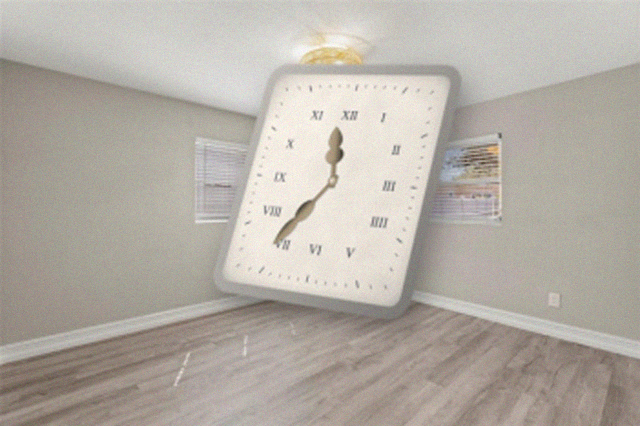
11h36
